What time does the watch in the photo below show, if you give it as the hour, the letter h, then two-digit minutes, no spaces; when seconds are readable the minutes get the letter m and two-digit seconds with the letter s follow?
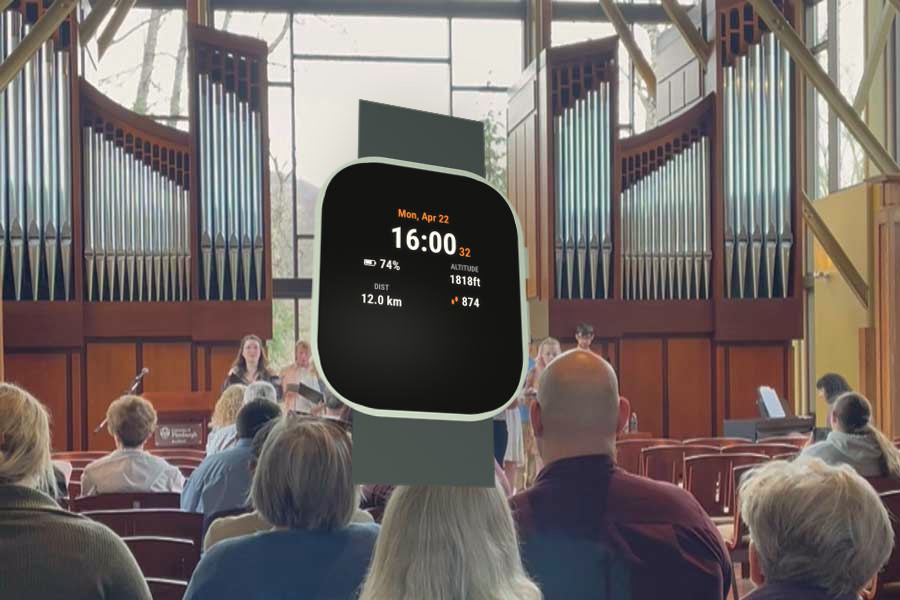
16h00m32s
